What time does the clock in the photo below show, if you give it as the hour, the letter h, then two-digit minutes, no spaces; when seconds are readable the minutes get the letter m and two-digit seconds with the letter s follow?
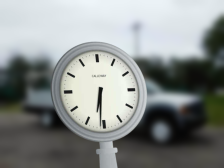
6h31
